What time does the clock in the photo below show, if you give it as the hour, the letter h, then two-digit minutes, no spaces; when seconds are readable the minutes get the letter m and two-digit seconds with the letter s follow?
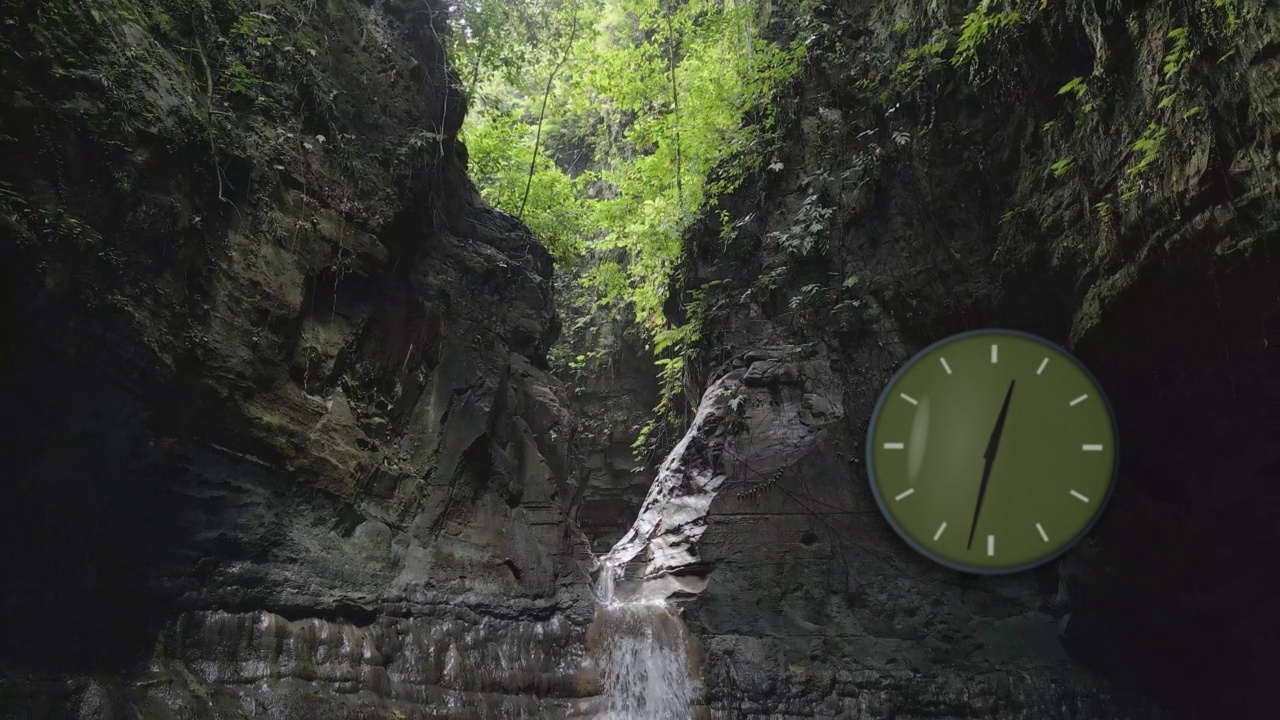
12h32
